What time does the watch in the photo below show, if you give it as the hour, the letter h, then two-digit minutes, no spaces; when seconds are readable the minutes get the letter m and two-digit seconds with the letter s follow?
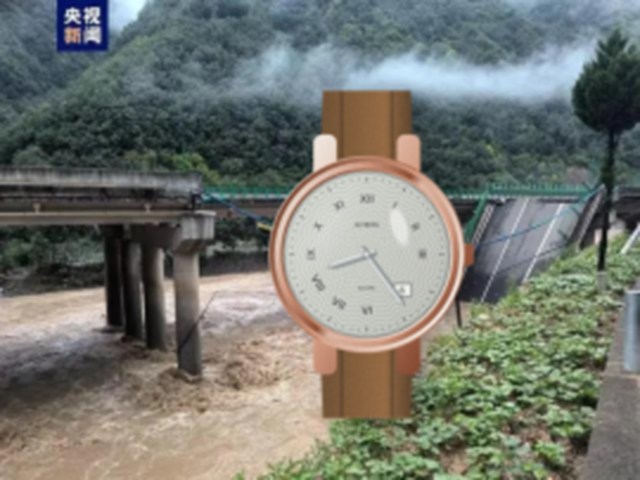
8h24
